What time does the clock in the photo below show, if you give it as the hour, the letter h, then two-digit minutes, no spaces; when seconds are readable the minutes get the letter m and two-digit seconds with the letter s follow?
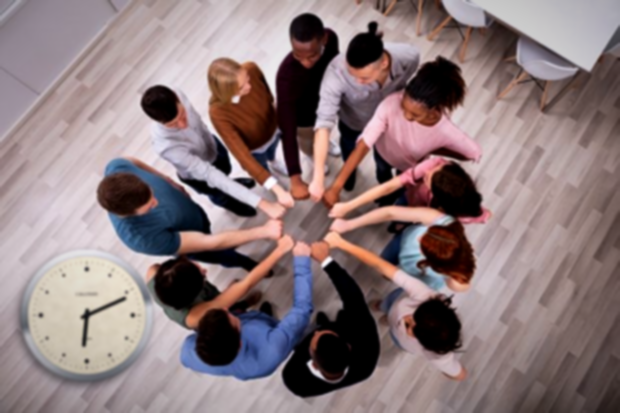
6h11
